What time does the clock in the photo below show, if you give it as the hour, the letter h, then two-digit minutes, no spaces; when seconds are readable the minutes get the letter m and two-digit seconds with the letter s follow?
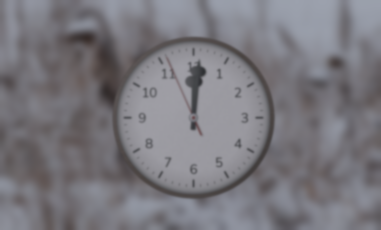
12h00m56s
